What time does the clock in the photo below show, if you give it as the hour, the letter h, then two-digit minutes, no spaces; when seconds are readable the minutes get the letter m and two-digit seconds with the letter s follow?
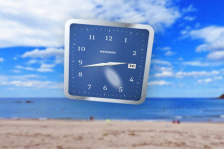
2h43
